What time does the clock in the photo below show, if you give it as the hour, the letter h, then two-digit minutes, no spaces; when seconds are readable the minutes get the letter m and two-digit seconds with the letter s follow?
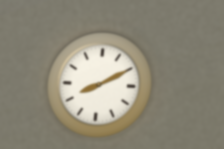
8h10
